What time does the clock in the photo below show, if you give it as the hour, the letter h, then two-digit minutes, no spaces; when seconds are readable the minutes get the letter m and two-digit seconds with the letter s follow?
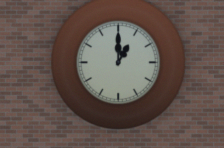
1h00
